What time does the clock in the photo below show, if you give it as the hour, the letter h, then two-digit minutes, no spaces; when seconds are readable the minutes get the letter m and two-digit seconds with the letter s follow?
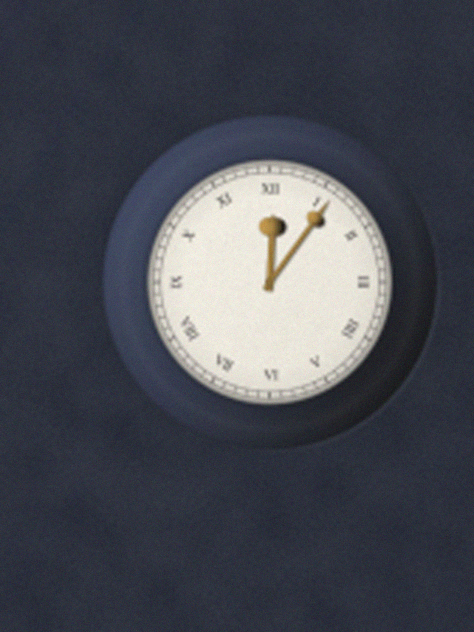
12h06
